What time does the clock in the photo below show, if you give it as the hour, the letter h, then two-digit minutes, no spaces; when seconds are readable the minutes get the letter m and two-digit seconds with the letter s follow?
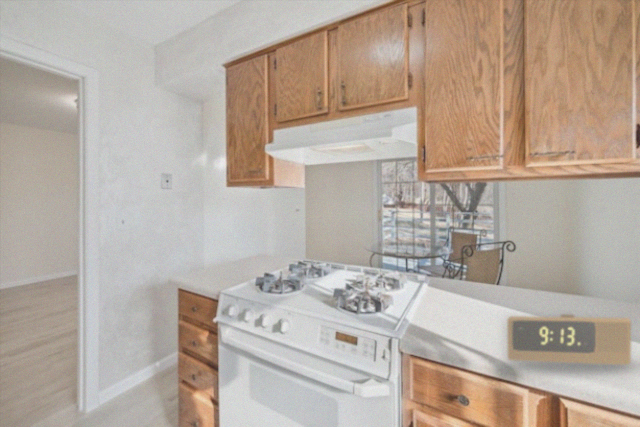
9h13
